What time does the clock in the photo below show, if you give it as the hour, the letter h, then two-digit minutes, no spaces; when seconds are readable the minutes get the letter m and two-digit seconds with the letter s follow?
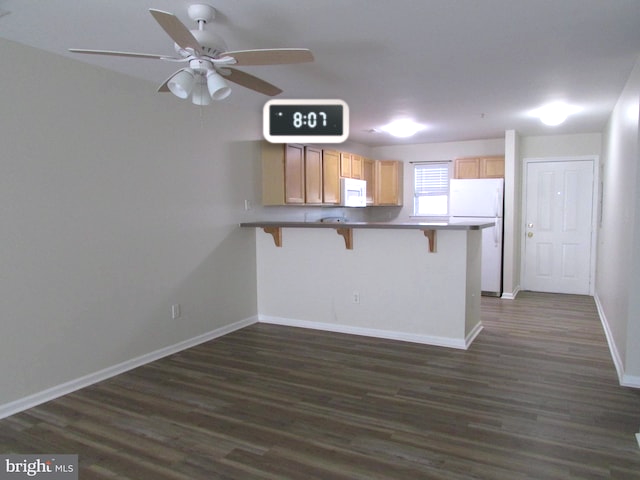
8h07
